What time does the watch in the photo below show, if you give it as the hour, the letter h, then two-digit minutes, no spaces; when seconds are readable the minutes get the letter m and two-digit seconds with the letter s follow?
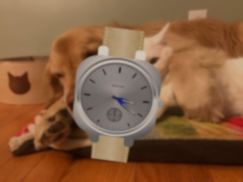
3h21
